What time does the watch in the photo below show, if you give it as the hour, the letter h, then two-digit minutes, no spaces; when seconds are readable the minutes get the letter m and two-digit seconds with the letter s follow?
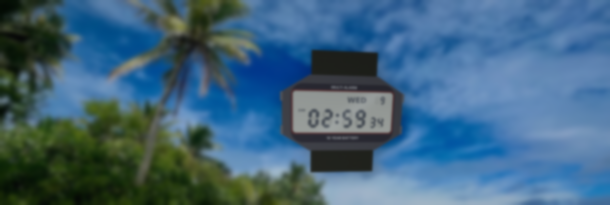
2h59
